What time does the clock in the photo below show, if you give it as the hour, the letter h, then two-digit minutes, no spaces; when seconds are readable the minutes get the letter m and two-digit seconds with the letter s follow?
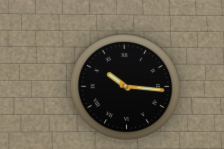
10h16
